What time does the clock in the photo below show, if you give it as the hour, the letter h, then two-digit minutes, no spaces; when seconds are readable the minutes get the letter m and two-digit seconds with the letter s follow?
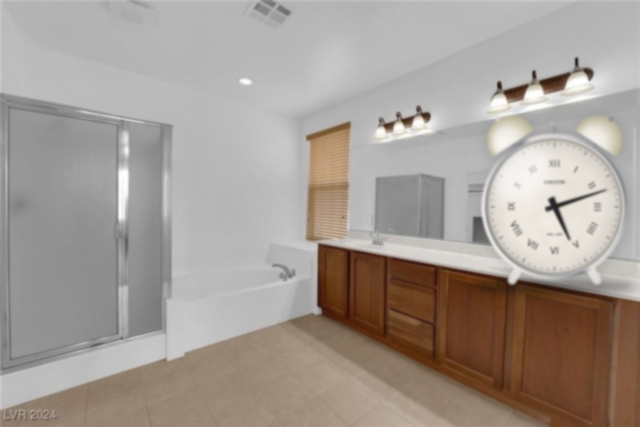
5h12
